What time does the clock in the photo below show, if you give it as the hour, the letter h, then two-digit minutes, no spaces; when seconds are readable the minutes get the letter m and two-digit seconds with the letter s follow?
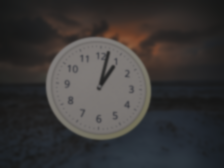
1h02
